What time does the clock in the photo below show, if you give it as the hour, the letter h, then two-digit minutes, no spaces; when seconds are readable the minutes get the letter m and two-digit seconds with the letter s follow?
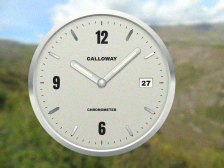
10h08
